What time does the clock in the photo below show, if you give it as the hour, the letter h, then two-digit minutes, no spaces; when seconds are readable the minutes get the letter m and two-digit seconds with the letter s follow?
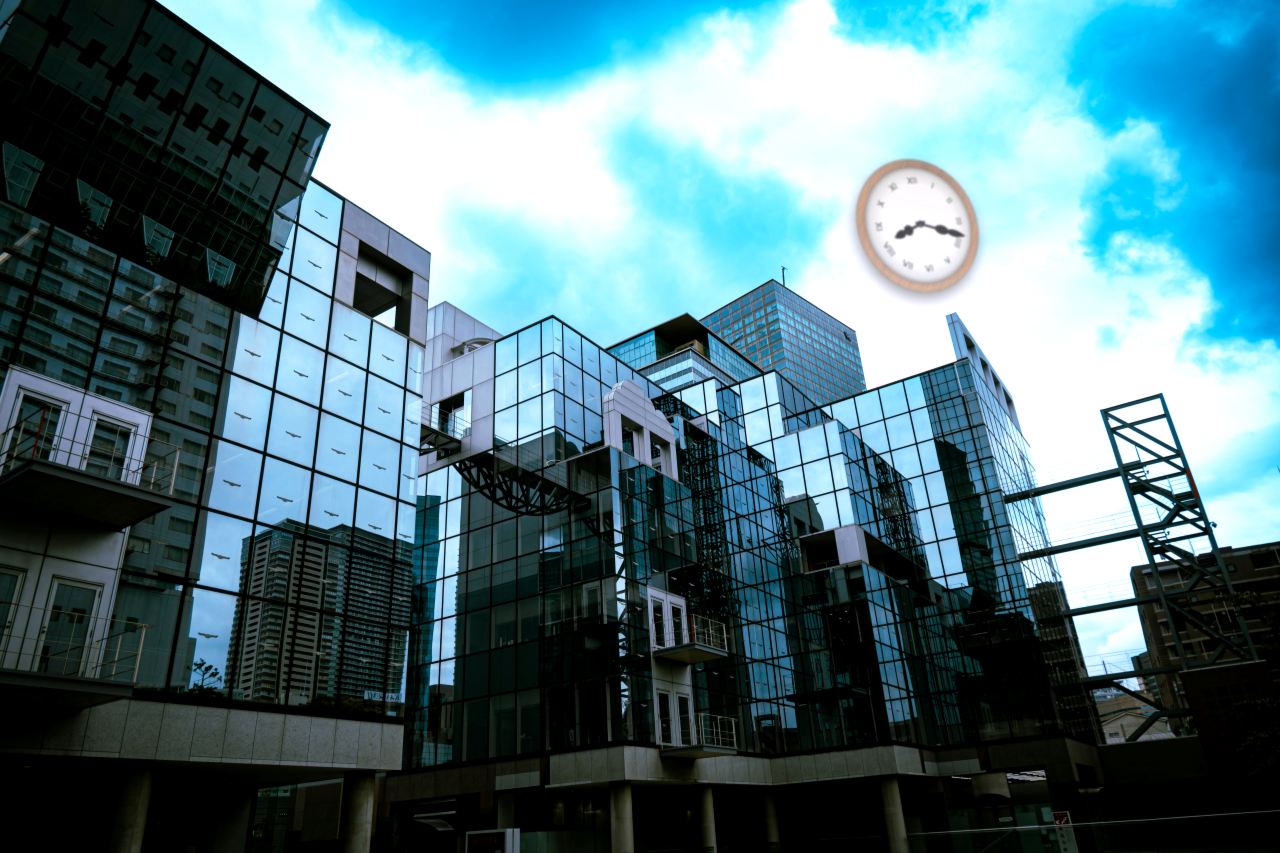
8h18
